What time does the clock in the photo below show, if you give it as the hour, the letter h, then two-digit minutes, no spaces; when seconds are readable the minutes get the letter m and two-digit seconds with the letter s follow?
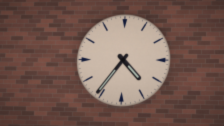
4h36
